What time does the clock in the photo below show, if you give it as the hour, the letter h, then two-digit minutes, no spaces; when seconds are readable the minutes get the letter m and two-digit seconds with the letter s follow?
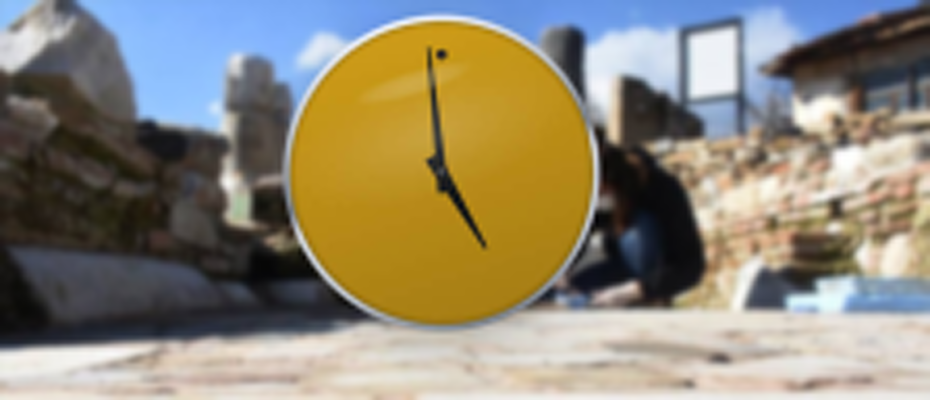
4h59
